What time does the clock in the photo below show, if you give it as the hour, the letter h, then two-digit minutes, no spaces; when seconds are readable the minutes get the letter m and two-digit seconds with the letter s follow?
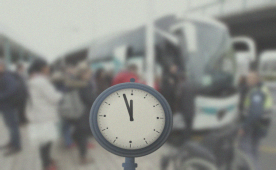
11h57
